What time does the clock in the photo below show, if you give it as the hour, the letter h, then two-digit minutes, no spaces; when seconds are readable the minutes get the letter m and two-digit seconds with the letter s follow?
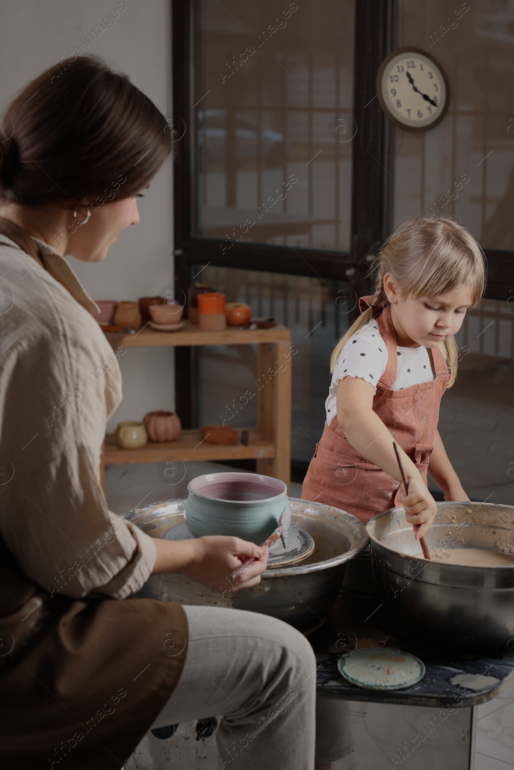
11h22
